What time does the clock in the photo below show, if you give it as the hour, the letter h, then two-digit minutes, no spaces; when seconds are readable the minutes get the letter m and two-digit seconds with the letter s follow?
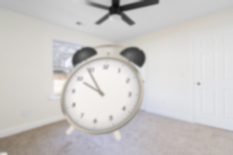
9h54
